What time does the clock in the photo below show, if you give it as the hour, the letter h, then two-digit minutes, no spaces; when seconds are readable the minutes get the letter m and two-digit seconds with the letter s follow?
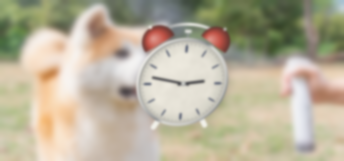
2h47
